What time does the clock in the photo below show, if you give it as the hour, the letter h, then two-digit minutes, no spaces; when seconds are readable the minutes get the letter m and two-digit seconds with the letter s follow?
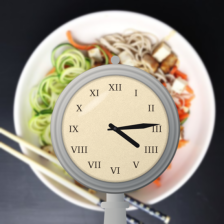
4h14
